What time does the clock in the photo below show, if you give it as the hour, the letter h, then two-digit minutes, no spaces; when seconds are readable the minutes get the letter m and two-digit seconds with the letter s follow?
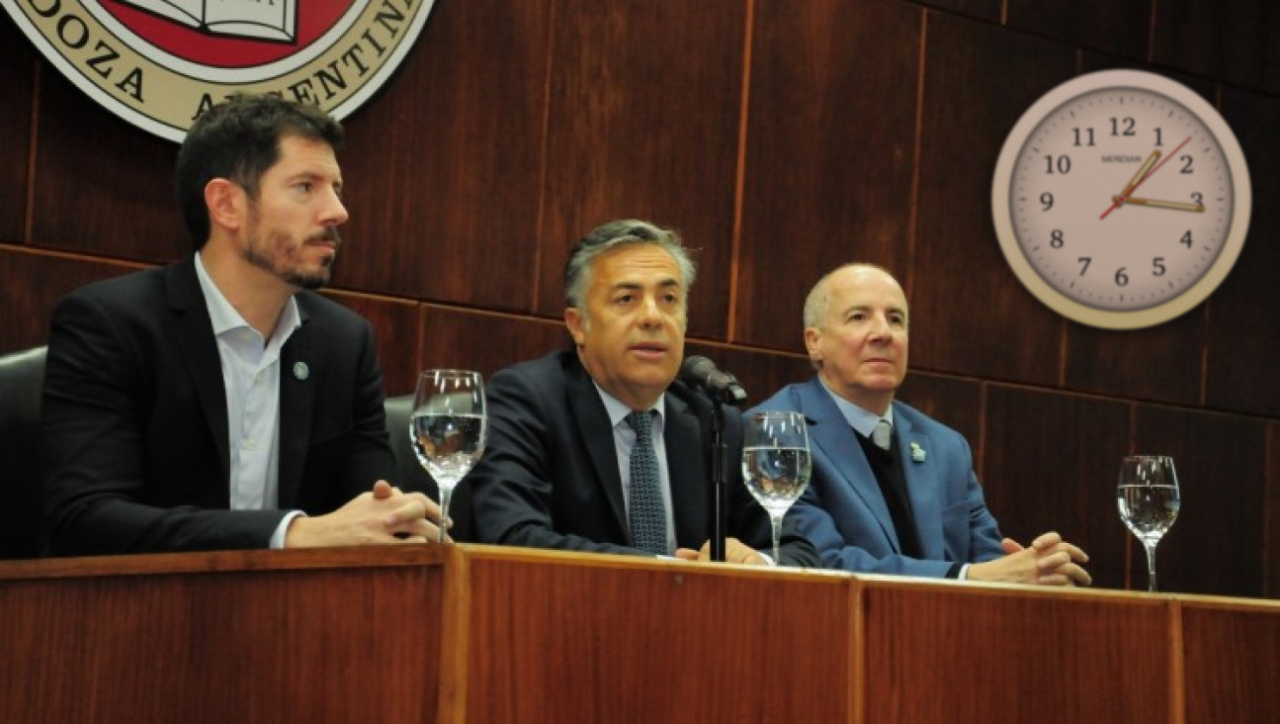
1h16m08s
